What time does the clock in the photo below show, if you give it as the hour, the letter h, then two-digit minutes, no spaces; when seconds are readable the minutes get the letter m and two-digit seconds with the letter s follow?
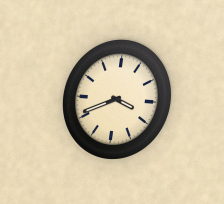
3h41
